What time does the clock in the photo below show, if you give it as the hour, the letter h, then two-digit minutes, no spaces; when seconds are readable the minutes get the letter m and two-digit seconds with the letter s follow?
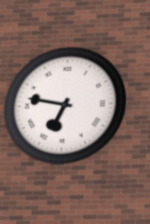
6h47
